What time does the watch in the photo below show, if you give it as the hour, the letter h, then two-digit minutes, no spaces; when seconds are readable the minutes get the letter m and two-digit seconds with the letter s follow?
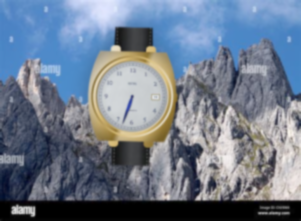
6h33
